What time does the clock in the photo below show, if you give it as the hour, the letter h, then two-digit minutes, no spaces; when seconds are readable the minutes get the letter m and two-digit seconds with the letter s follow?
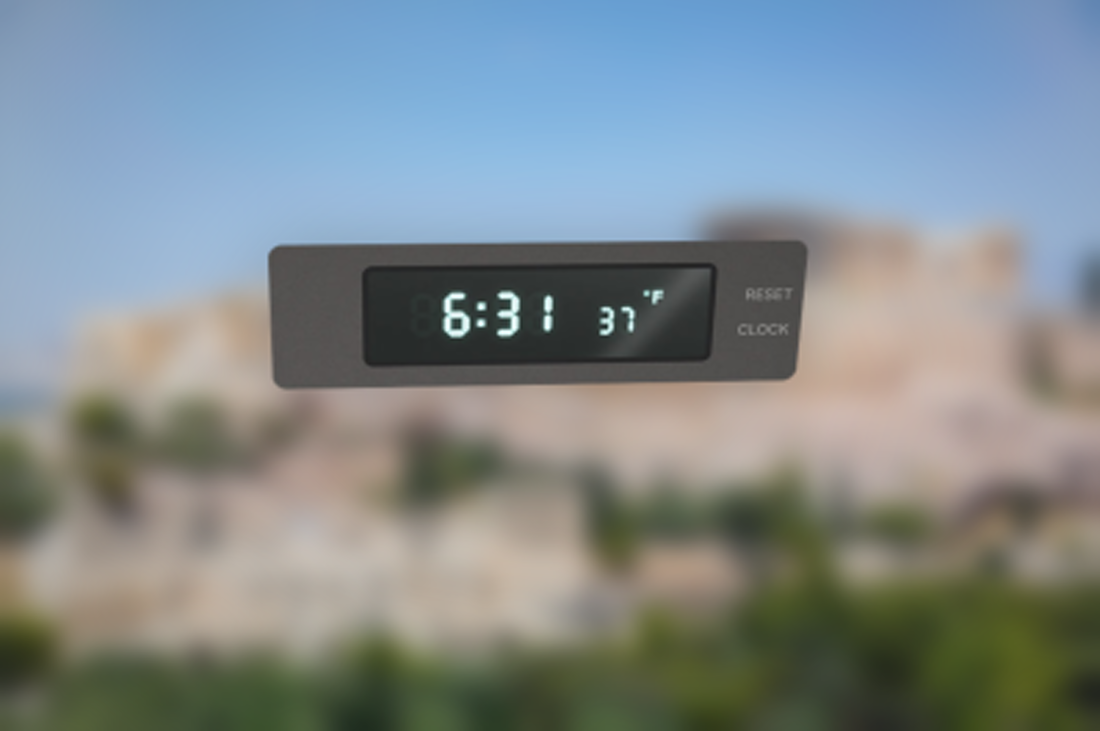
6h31
